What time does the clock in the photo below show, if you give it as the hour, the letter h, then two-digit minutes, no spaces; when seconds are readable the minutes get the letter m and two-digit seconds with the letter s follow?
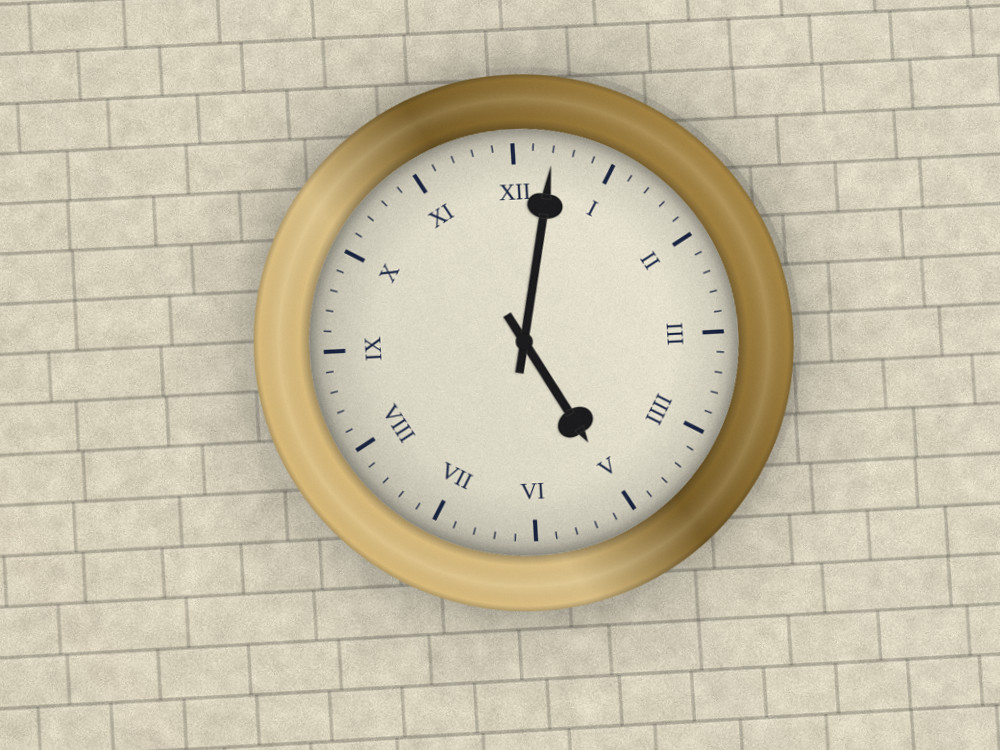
5h02
